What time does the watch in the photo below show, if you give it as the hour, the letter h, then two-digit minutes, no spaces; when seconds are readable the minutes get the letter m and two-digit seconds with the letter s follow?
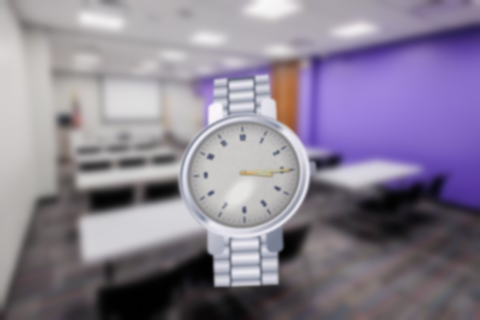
3h15
